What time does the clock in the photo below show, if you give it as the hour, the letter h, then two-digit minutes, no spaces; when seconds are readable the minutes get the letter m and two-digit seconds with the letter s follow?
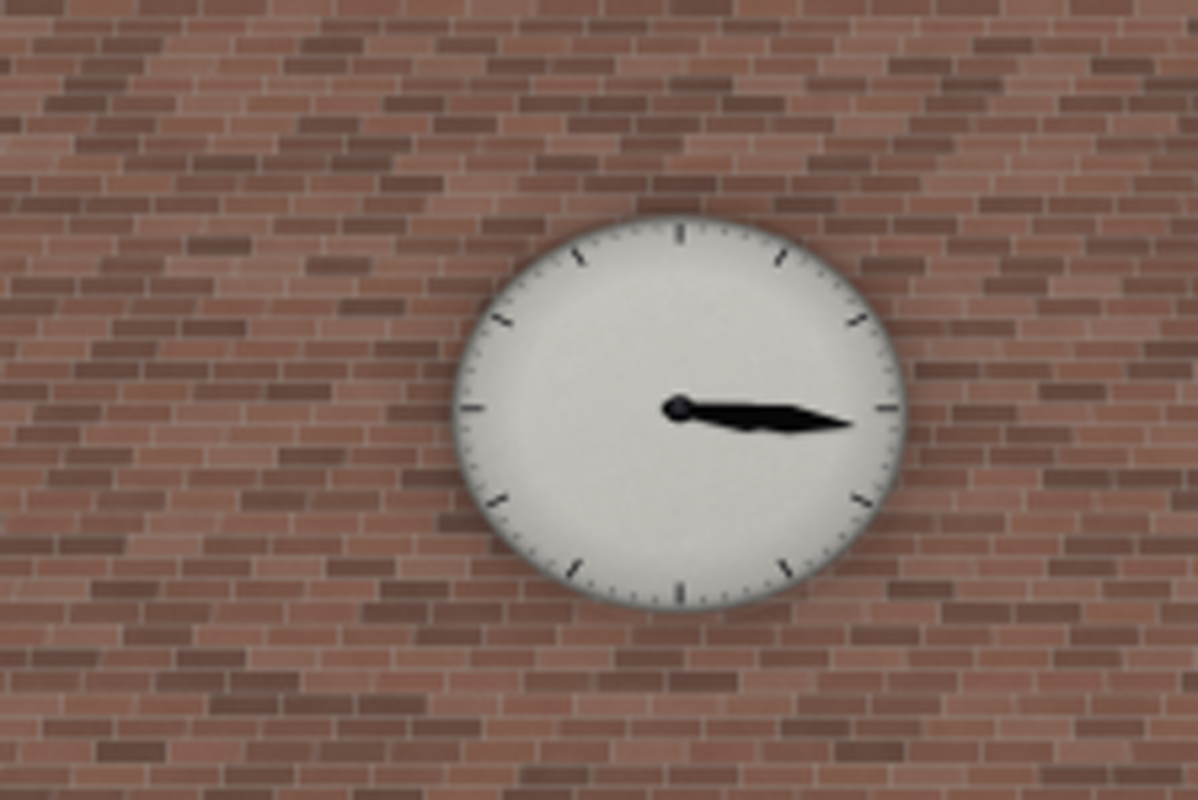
3h16
